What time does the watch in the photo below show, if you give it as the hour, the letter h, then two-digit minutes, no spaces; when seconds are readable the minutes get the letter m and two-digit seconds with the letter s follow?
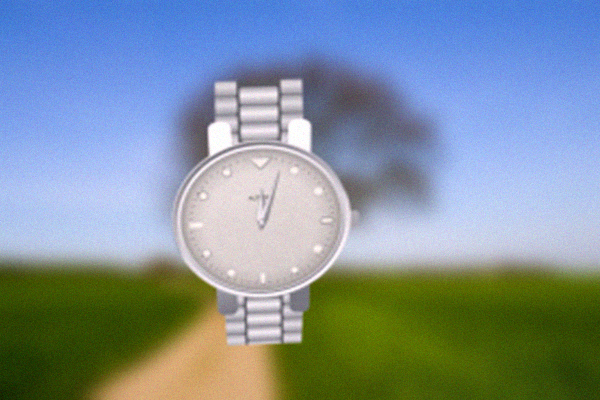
12h03
